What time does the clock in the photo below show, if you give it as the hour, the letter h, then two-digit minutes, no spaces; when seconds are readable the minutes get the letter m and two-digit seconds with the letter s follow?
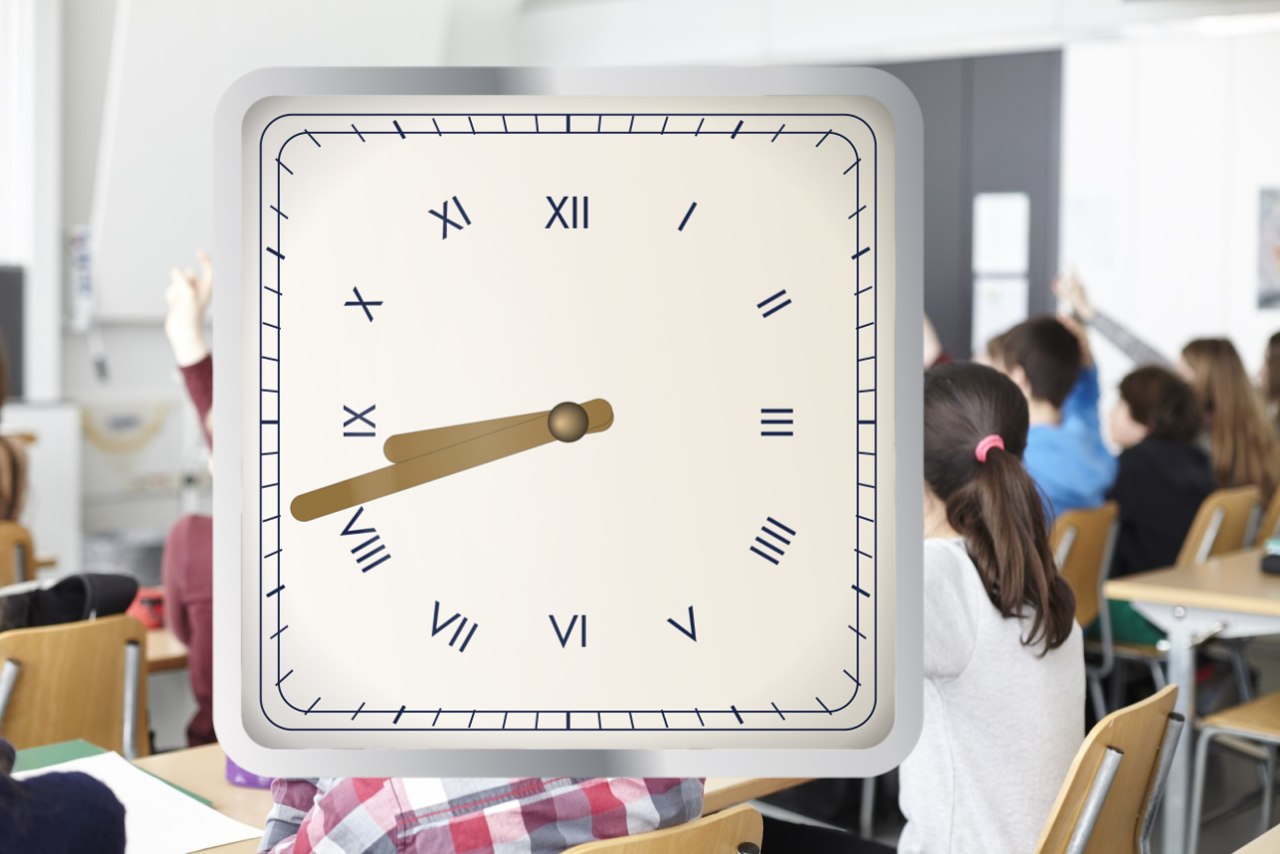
8h42
